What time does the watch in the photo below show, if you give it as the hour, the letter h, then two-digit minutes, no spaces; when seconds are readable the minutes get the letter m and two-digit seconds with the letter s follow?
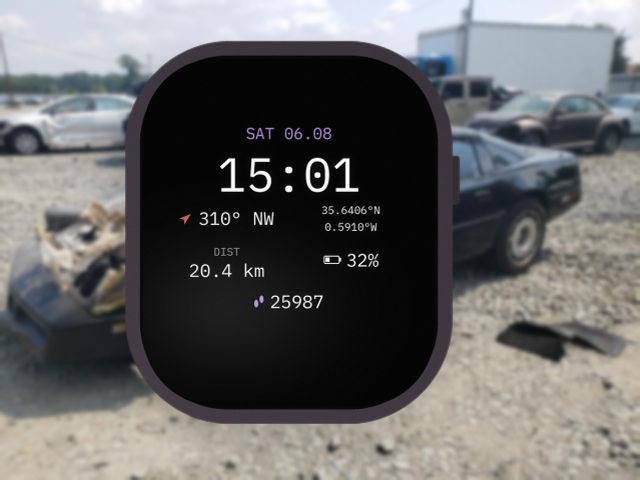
15h01
